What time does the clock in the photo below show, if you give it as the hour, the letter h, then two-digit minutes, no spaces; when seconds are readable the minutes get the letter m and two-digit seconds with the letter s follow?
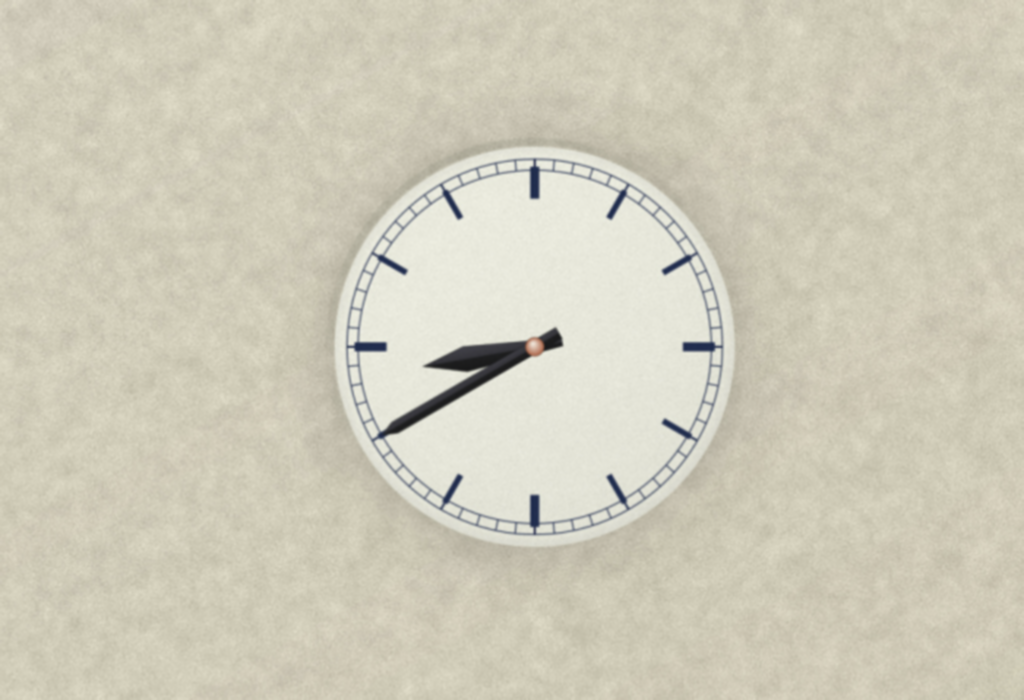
8h40
